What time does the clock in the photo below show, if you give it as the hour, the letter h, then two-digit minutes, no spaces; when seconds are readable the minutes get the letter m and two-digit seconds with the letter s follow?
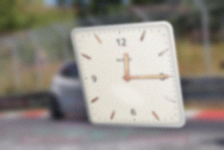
12h15
